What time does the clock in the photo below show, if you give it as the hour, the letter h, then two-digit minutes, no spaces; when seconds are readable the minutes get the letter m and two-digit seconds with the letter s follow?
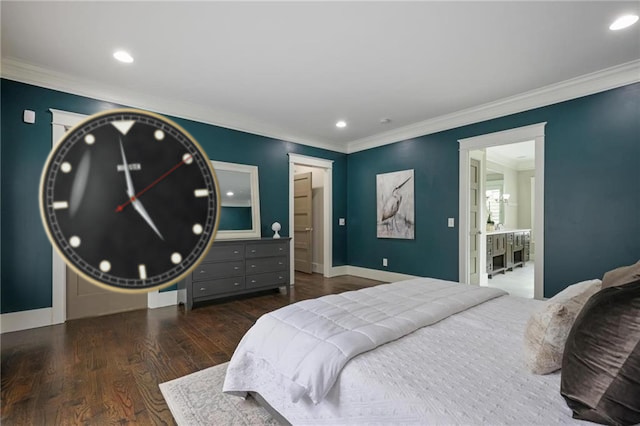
4h59m10s
